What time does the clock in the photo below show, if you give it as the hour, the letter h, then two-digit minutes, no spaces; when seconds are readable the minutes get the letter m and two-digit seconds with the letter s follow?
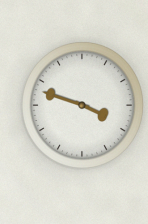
3h48
